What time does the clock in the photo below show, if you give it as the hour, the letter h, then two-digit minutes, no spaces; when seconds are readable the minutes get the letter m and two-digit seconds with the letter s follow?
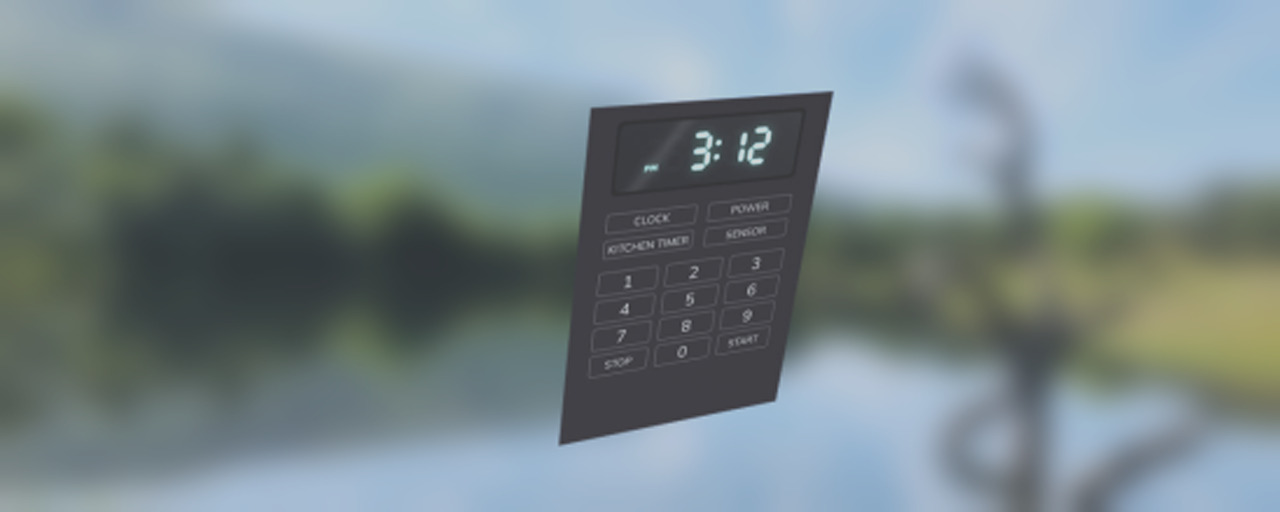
3h12
